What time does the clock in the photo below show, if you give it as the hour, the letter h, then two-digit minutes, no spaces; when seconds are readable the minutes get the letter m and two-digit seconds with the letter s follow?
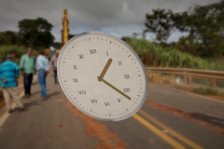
1h22
